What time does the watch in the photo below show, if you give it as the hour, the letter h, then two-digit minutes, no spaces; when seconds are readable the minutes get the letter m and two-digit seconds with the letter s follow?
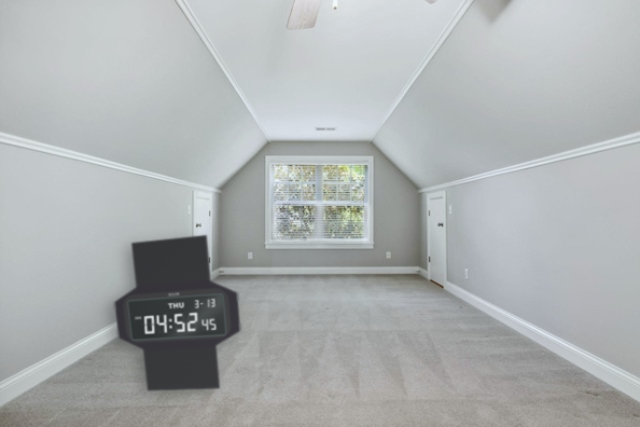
4h52m45s
